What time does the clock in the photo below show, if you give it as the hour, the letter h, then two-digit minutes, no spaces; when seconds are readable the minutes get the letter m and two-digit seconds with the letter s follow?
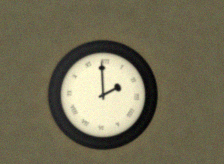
1h59
